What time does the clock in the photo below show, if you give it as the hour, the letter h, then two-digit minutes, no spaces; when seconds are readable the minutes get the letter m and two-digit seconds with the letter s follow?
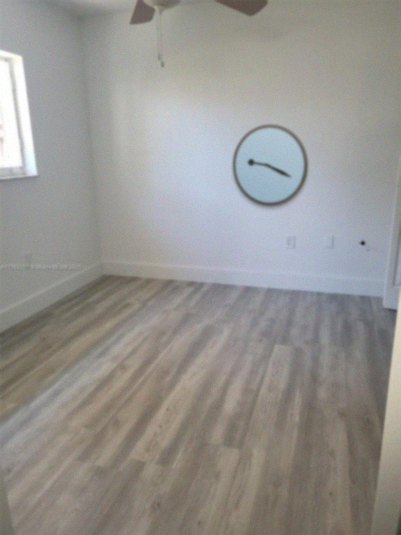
9h19
